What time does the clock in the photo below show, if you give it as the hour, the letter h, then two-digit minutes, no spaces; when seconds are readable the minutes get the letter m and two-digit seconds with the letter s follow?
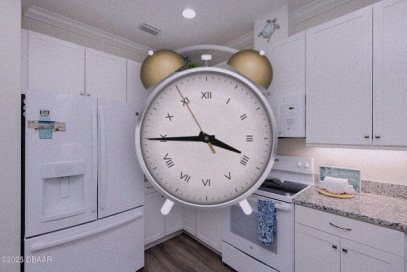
3h44m55s
